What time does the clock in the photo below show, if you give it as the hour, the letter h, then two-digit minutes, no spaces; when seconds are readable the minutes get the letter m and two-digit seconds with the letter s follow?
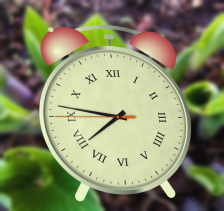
7h46m45s
